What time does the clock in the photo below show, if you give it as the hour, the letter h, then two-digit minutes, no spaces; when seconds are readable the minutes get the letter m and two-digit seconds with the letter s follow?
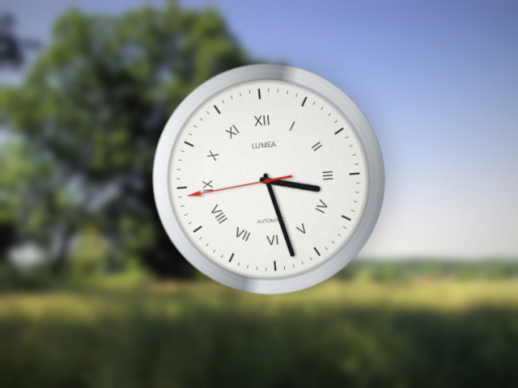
3h27m44s
